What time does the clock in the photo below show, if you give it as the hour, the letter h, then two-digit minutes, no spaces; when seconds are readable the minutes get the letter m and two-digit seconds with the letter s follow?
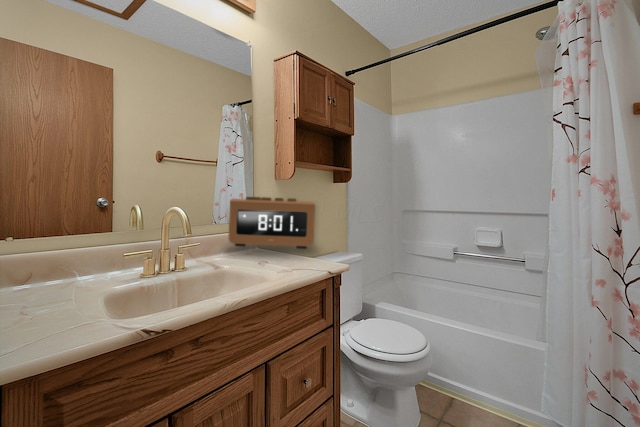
8h01
